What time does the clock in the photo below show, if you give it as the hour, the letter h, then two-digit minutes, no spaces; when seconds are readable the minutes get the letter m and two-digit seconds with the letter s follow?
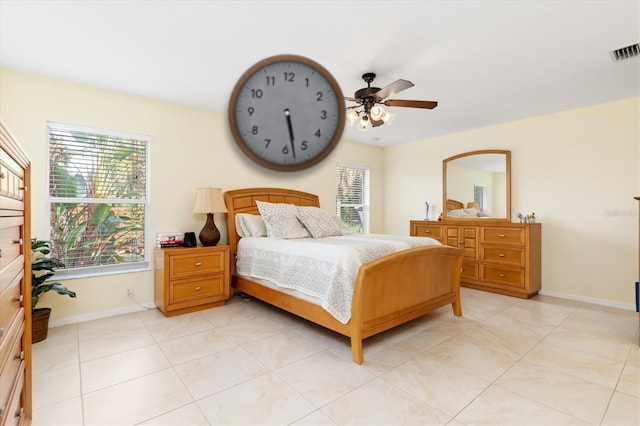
5h28
